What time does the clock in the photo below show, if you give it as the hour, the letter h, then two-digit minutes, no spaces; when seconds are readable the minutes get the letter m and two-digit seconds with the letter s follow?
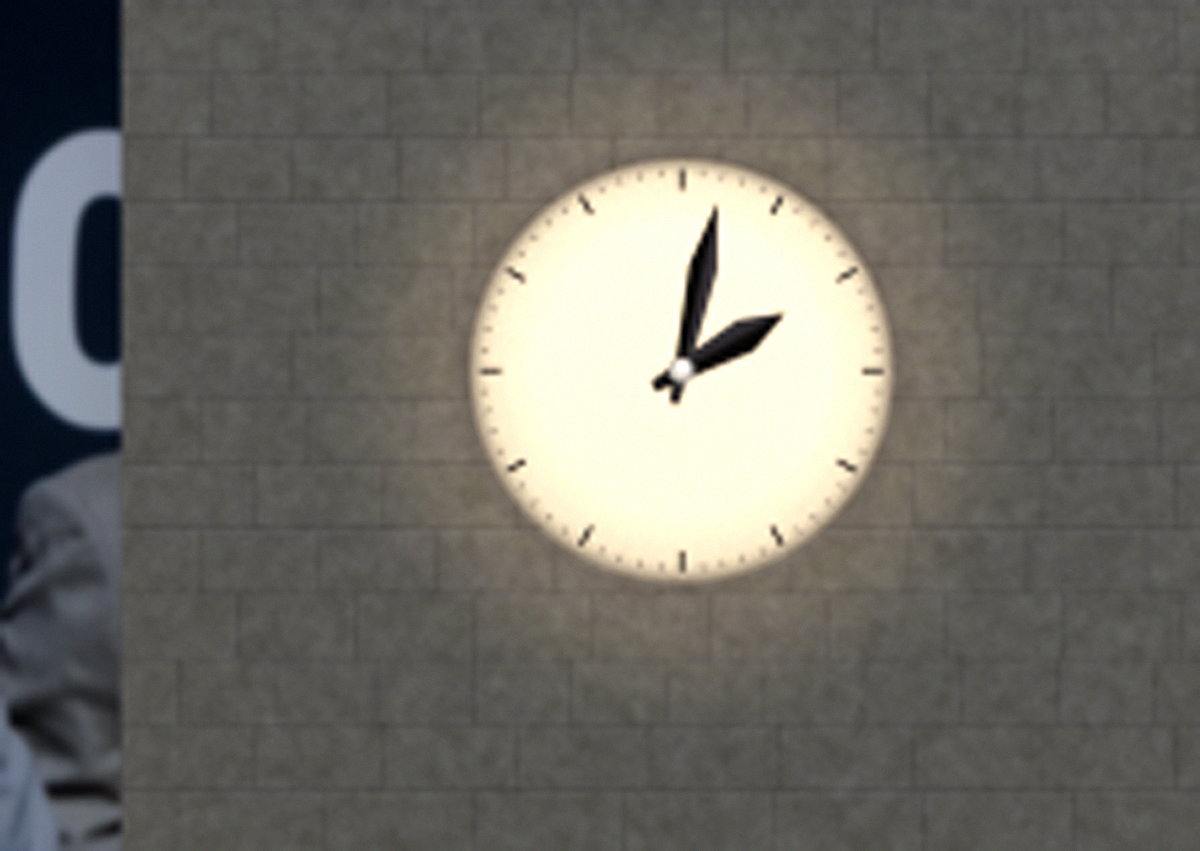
2h02
